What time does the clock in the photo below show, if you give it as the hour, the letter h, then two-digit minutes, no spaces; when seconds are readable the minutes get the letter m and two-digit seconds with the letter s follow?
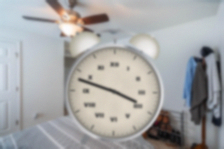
3h48
